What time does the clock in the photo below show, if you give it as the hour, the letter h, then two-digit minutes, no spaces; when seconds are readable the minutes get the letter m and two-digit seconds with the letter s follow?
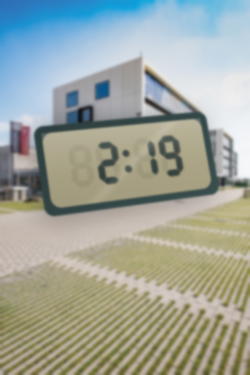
2h19
